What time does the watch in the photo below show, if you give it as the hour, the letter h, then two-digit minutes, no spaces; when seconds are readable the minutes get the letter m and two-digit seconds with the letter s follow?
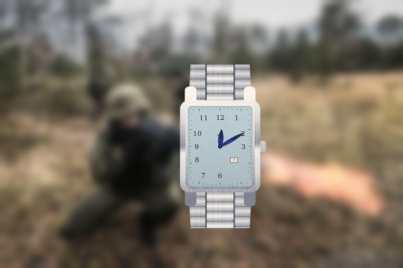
12h10
